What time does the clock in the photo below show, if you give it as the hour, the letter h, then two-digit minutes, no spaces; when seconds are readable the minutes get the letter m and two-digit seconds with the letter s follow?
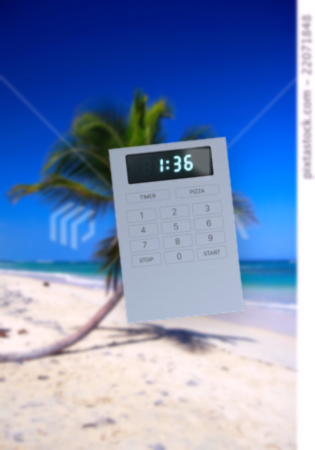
1h36
